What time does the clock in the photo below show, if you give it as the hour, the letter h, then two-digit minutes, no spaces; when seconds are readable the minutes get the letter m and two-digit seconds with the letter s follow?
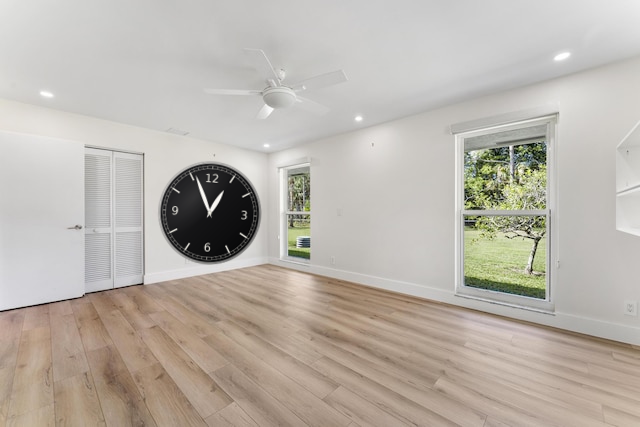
12h56
